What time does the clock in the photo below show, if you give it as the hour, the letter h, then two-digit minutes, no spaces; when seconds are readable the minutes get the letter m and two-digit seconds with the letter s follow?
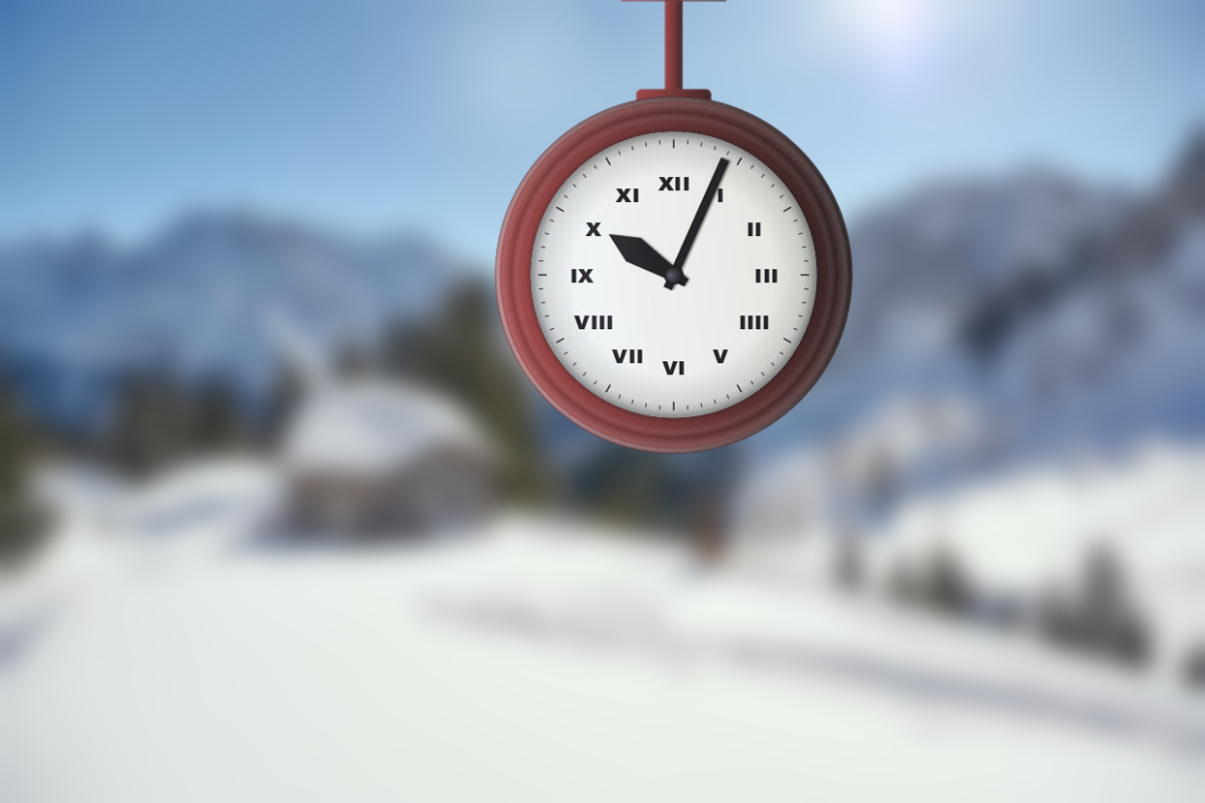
10h04
